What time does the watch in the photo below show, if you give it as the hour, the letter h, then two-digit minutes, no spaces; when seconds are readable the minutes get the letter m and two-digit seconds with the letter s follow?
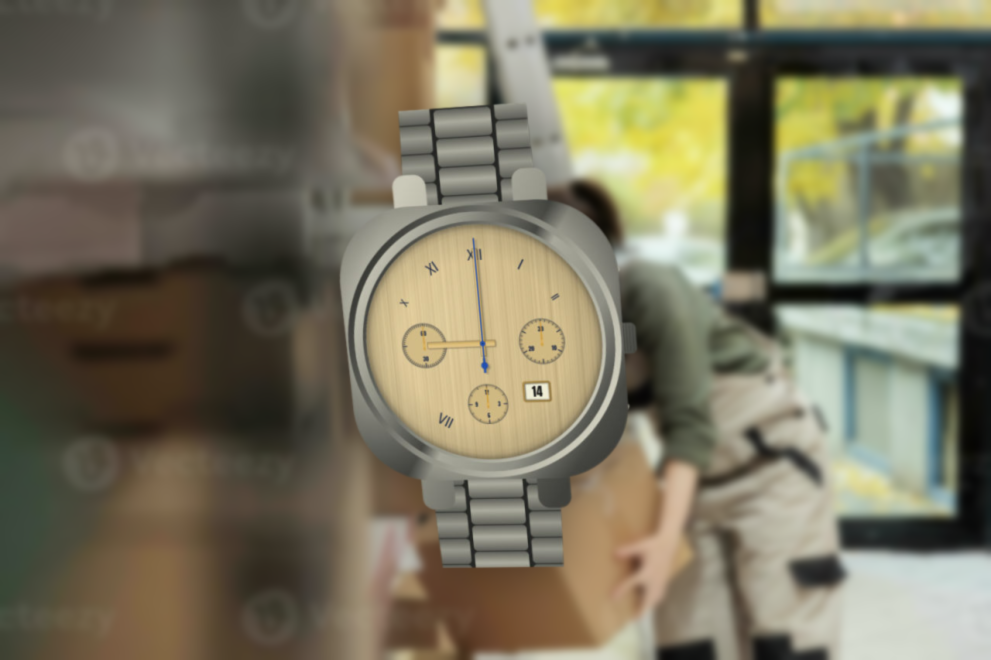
9h00
